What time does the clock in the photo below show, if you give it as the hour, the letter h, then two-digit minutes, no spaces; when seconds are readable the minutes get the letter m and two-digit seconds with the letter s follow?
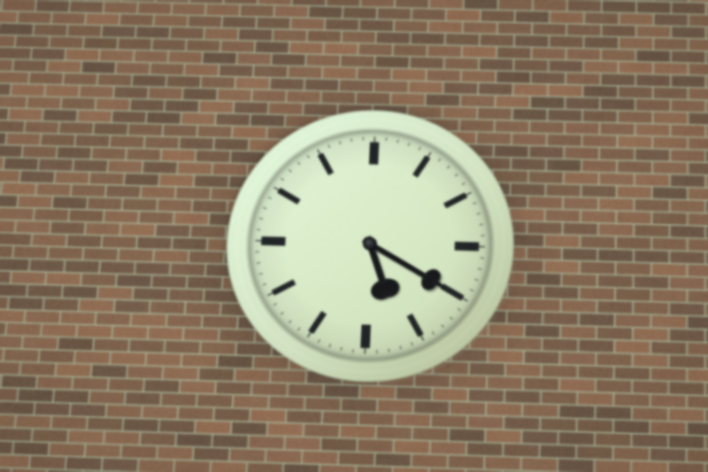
5h20
